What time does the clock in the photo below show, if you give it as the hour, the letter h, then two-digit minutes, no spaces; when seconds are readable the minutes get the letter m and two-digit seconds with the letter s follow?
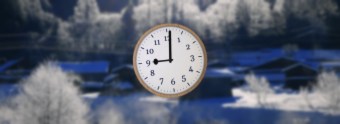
9h01
